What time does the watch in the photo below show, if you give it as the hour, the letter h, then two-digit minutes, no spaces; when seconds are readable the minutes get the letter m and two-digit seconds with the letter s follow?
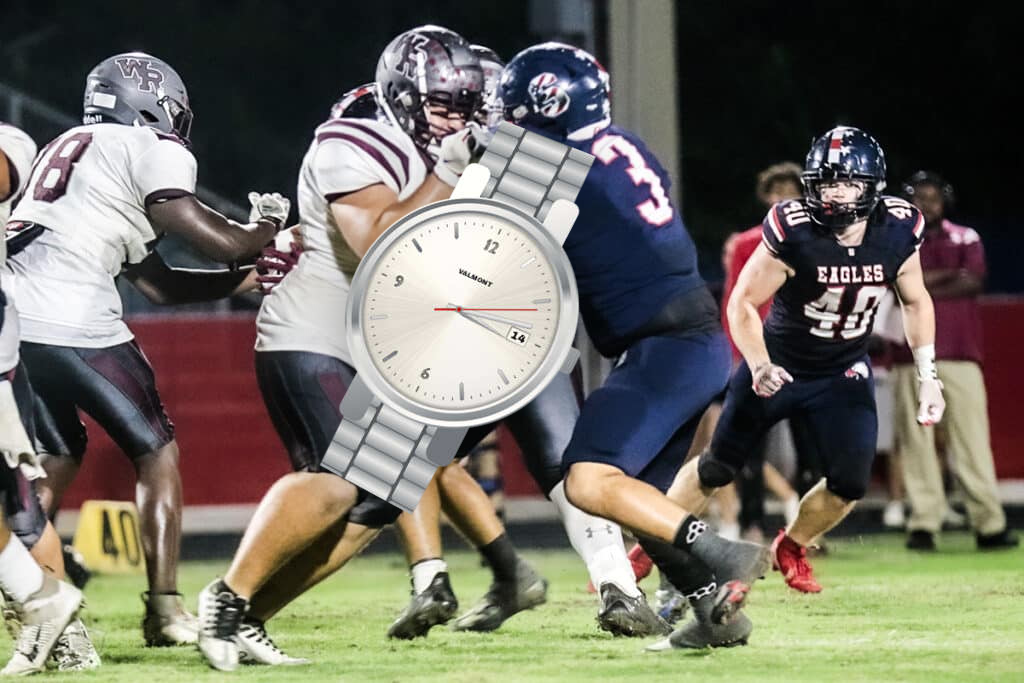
3h13m11s
